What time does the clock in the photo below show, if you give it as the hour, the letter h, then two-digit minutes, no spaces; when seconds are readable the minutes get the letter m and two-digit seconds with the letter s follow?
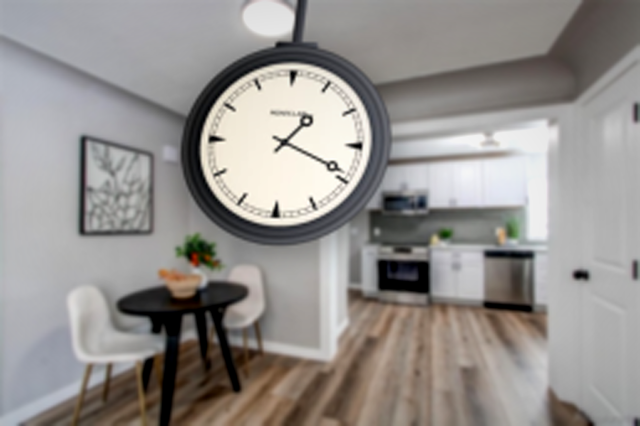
1h19
